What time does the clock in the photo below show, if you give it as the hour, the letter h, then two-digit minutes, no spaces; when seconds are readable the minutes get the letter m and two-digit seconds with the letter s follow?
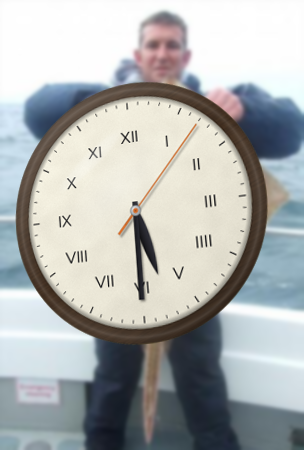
5h30m07s
